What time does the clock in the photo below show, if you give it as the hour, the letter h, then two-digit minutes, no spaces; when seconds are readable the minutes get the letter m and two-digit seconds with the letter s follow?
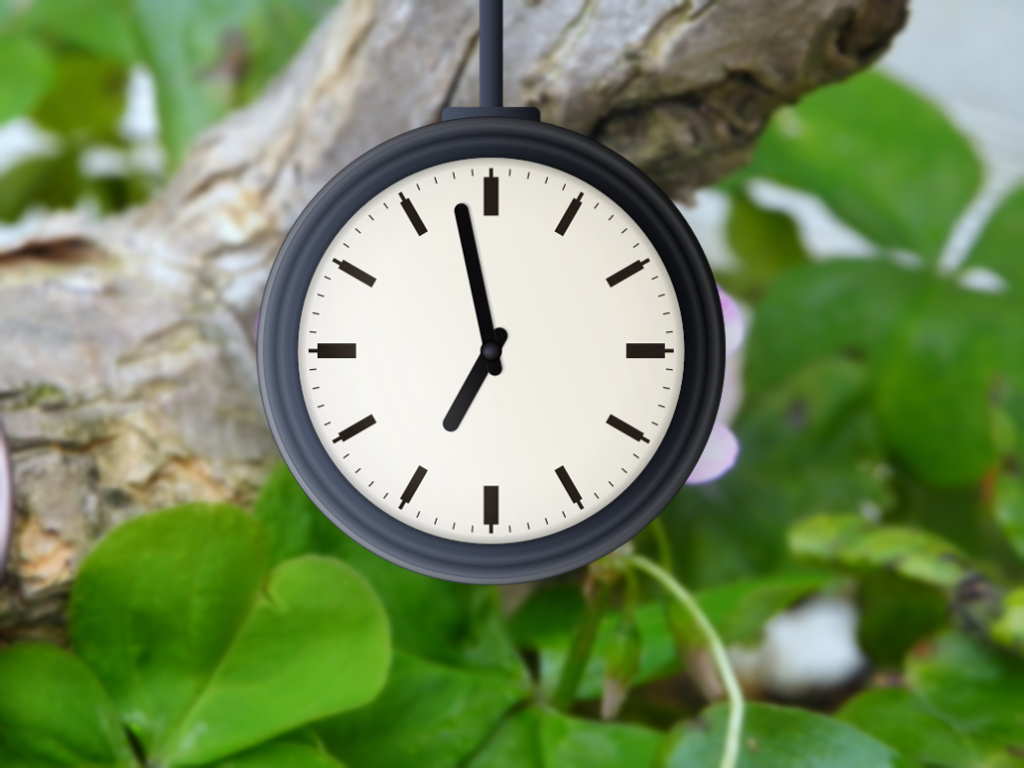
6h58
